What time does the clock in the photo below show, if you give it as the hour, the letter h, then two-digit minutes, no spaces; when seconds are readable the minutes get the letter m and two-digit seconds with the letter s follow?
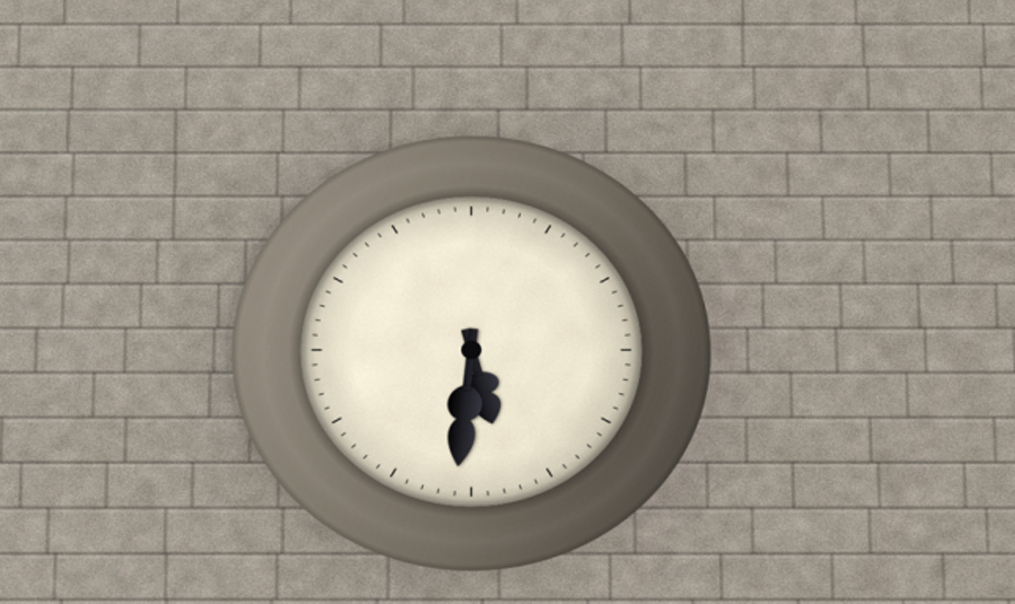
5h31
